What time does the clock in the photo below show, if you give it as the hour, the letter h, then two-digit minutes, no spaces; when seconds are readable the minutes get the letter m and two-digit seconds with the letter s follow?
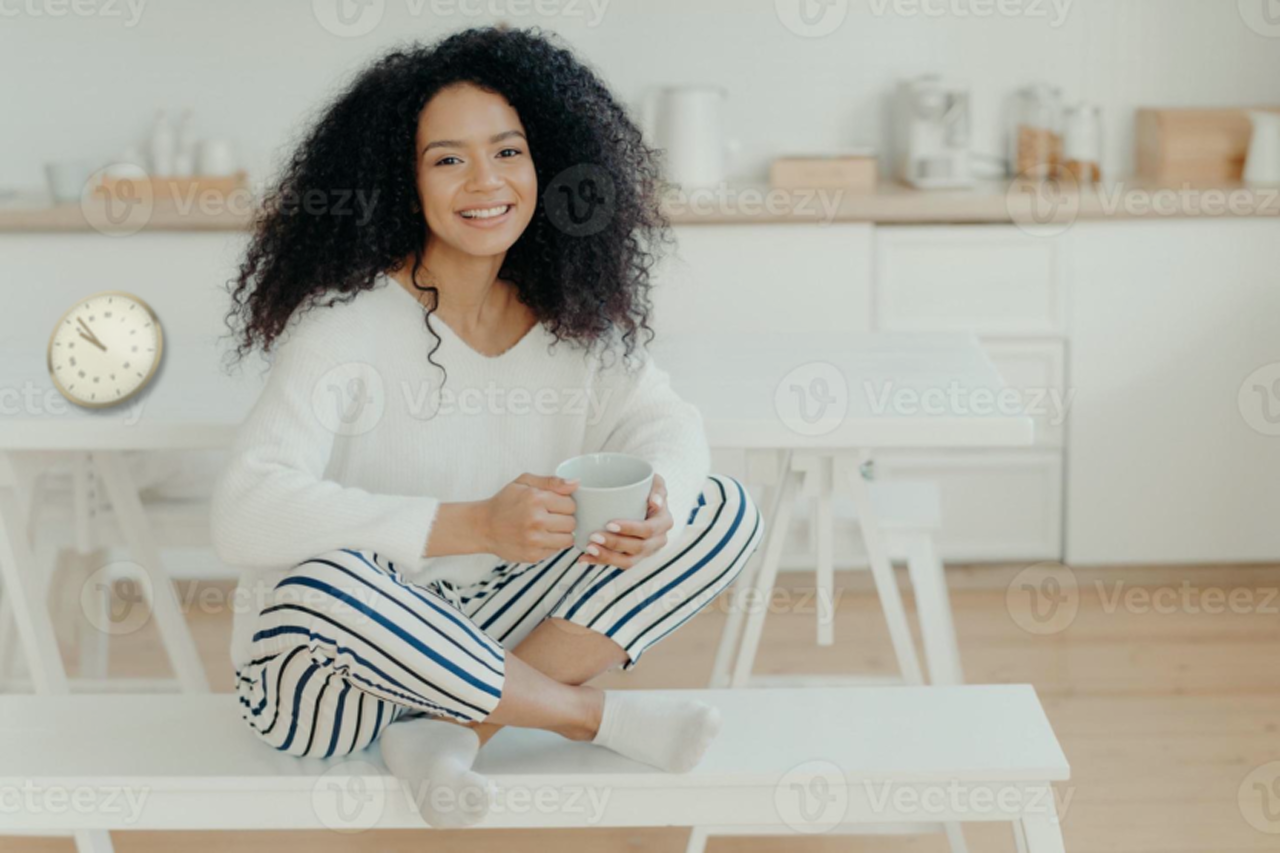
9h52
